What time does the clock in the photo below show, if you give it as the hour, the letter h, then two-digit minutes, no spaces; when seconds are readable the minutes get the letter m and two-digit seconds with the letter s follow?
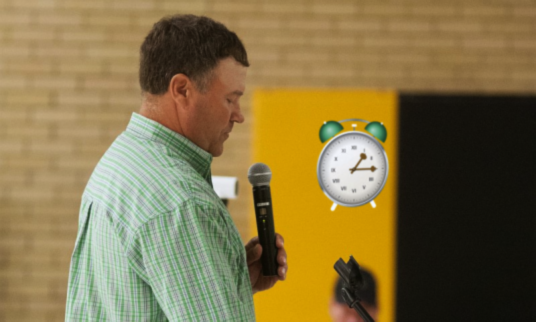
1h15
